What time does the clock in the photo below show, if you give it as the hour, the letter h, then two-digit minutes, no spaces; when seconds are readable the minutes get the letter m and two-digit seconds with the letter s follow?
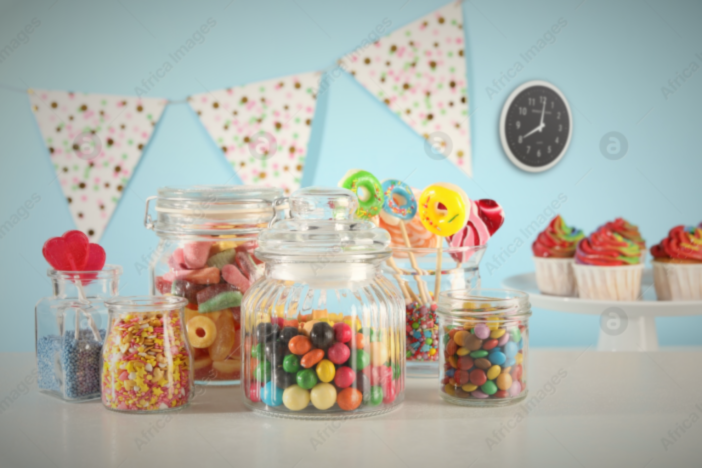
8h01
